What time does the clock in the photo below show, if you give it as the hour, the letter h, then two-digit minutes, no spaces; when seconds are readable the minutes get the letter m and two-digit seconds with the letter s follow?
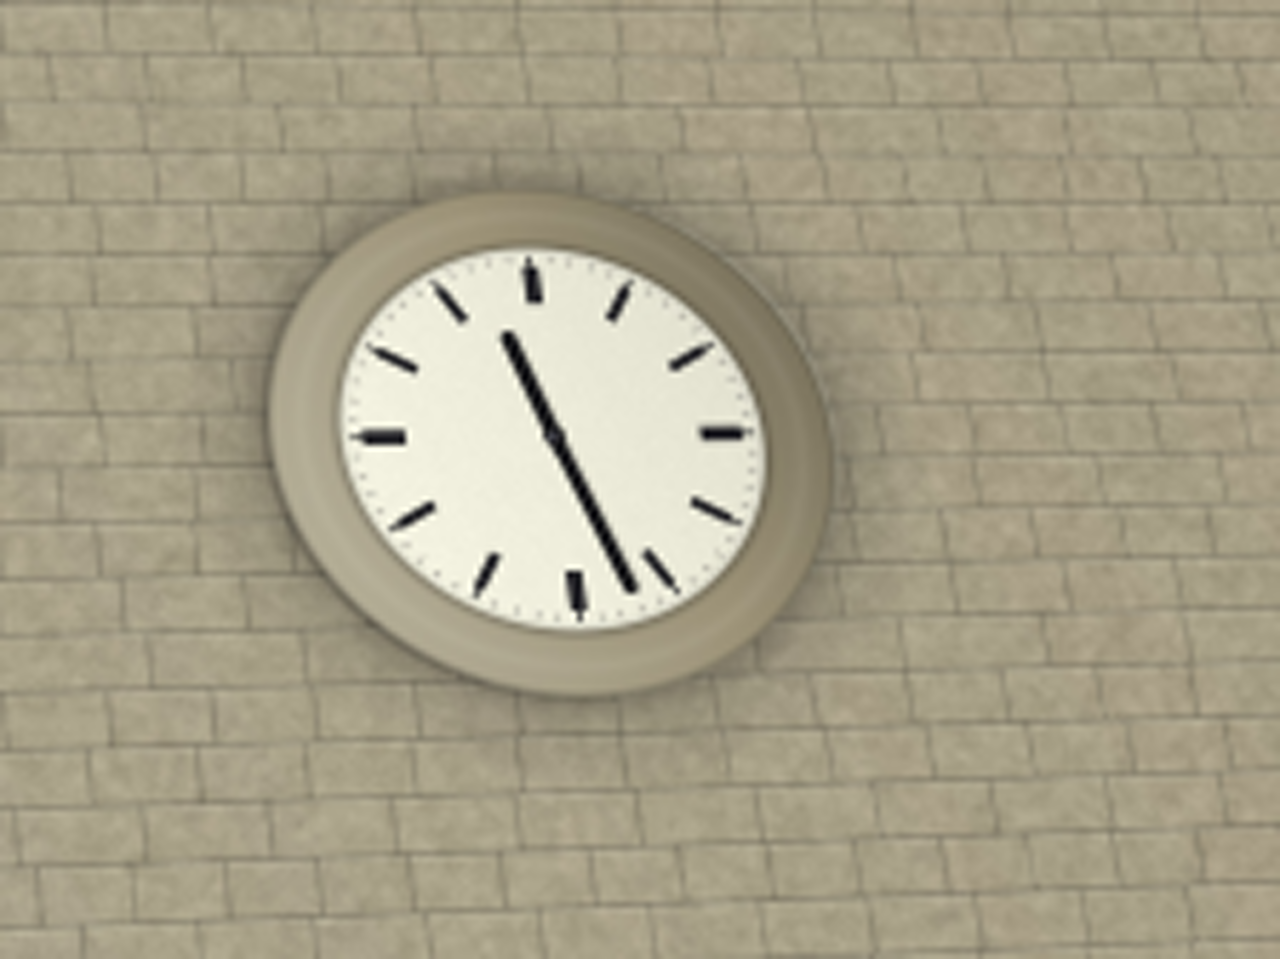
11h27
